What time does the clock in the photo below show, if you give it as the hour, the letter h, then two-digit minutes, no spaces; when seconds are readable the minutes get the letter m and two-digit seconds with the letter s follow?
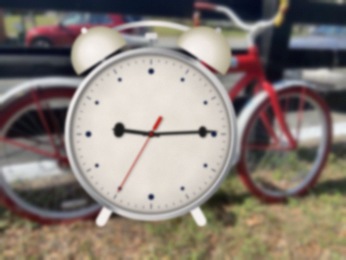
9h14m35s
